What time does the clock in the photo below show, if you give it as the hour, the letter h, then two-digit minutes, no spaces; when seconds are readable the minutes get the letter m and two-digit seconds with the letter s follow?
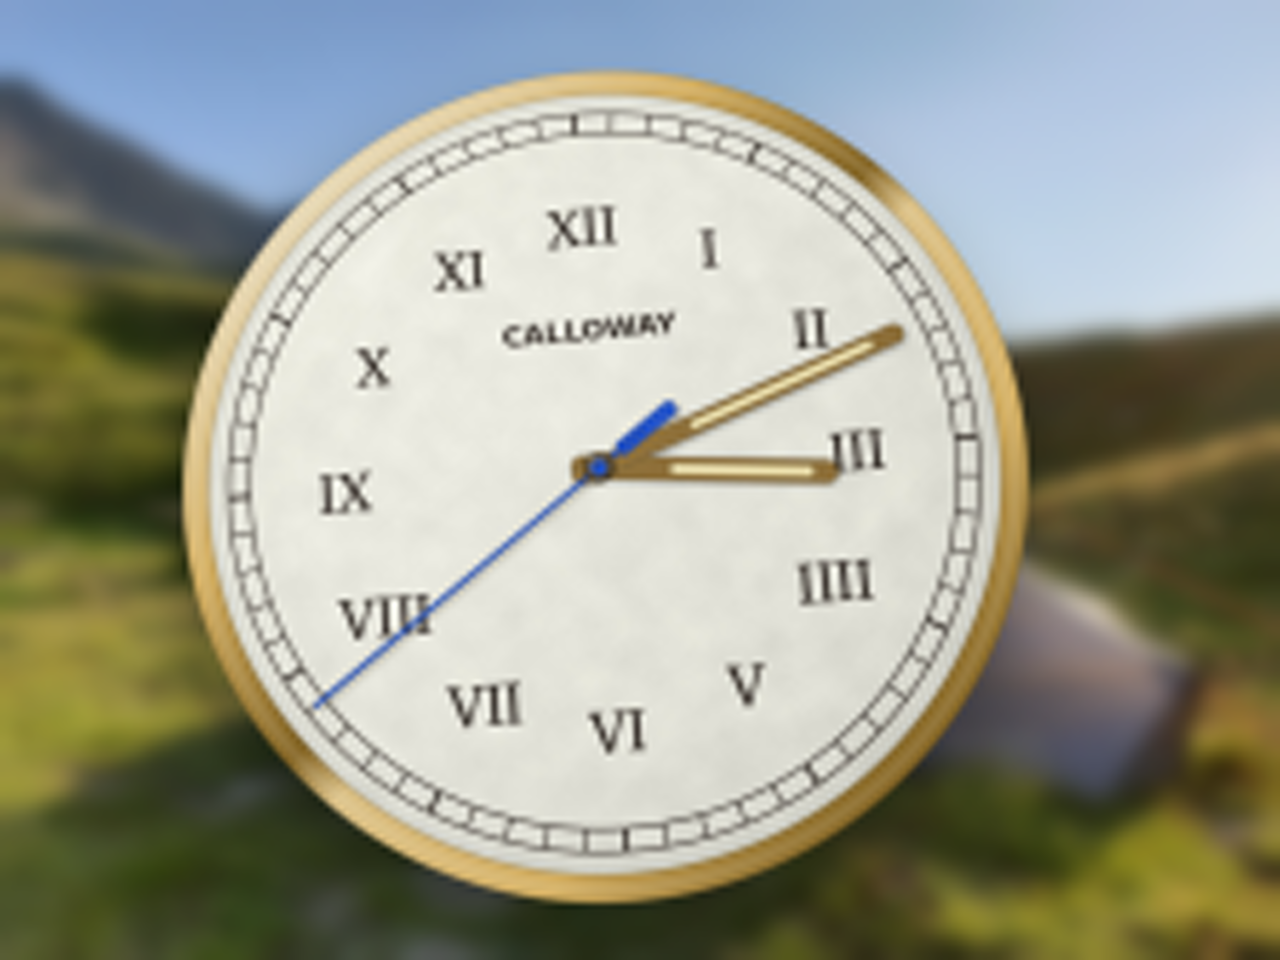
3h11m39s
